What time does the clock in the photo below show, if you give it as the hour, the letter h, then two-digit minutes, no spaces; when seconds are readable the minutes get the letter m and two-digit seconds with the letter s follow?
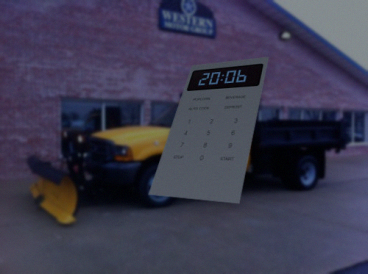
20h06
